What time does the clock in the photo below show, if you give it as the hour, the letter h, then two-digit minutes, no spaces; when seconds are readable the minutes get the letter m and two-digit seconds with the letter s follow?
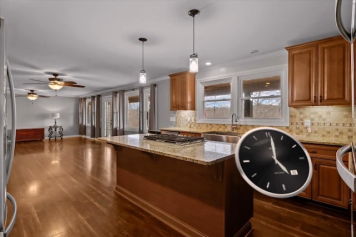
5h01
